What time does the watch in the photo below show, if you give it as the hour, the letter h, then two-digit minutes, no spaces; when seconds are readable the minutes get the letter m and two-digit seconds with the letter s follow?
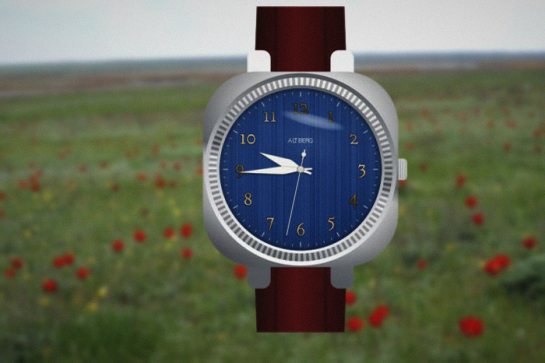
9h44m32s
